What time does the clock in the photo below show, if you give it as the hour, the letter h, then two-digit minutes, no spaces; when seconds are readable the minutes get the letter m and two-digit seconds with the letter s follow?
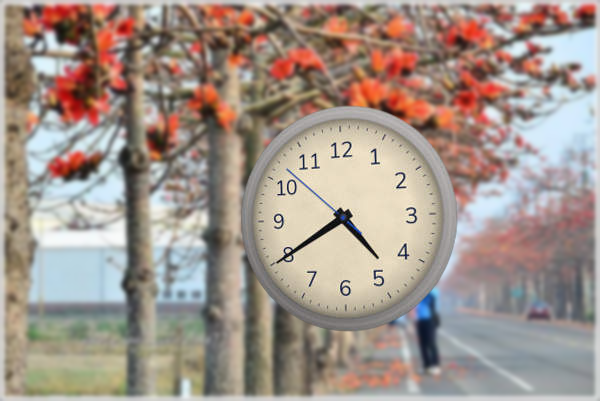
4h39m52s
